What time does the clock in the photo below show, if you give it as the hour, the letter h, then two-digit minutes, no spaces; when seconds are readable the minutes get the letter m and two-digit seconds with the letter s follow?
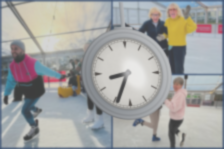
8h34
